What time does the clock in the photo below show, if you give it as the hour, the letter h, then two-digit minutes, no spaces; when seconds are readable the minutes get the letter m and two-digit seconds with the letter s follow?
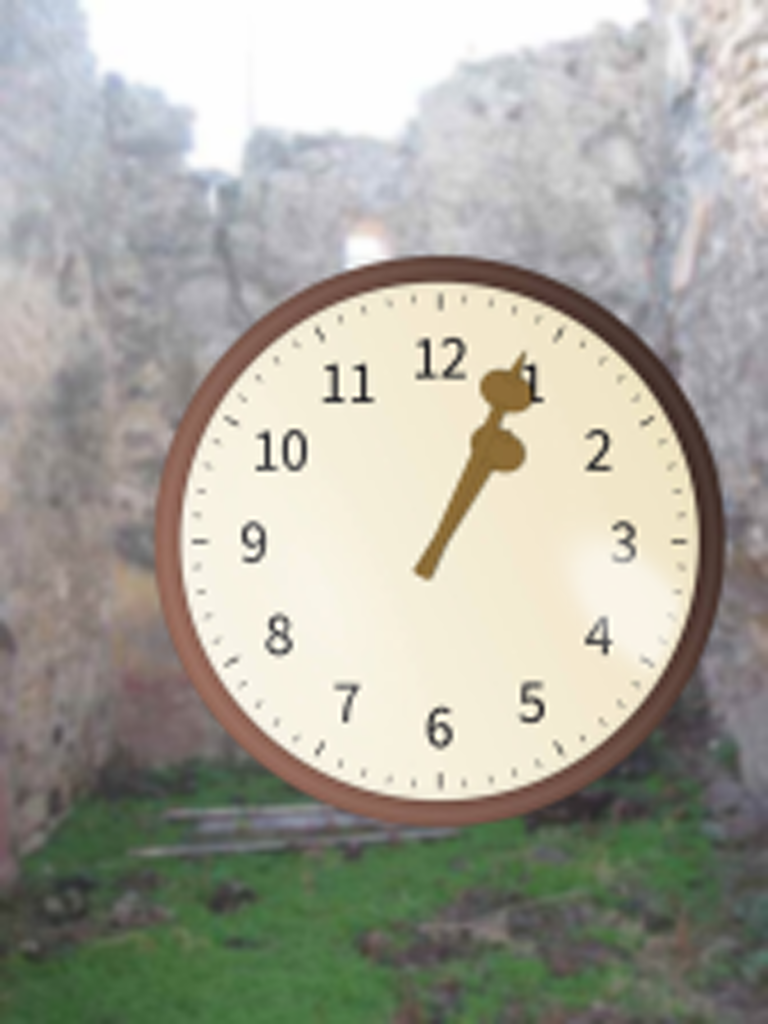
1h04
